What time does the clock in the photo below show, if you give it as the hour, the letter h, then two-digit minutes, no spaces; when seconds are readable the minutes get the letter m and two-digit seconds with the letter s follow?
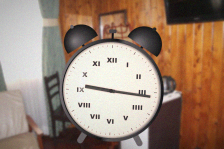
9h16
